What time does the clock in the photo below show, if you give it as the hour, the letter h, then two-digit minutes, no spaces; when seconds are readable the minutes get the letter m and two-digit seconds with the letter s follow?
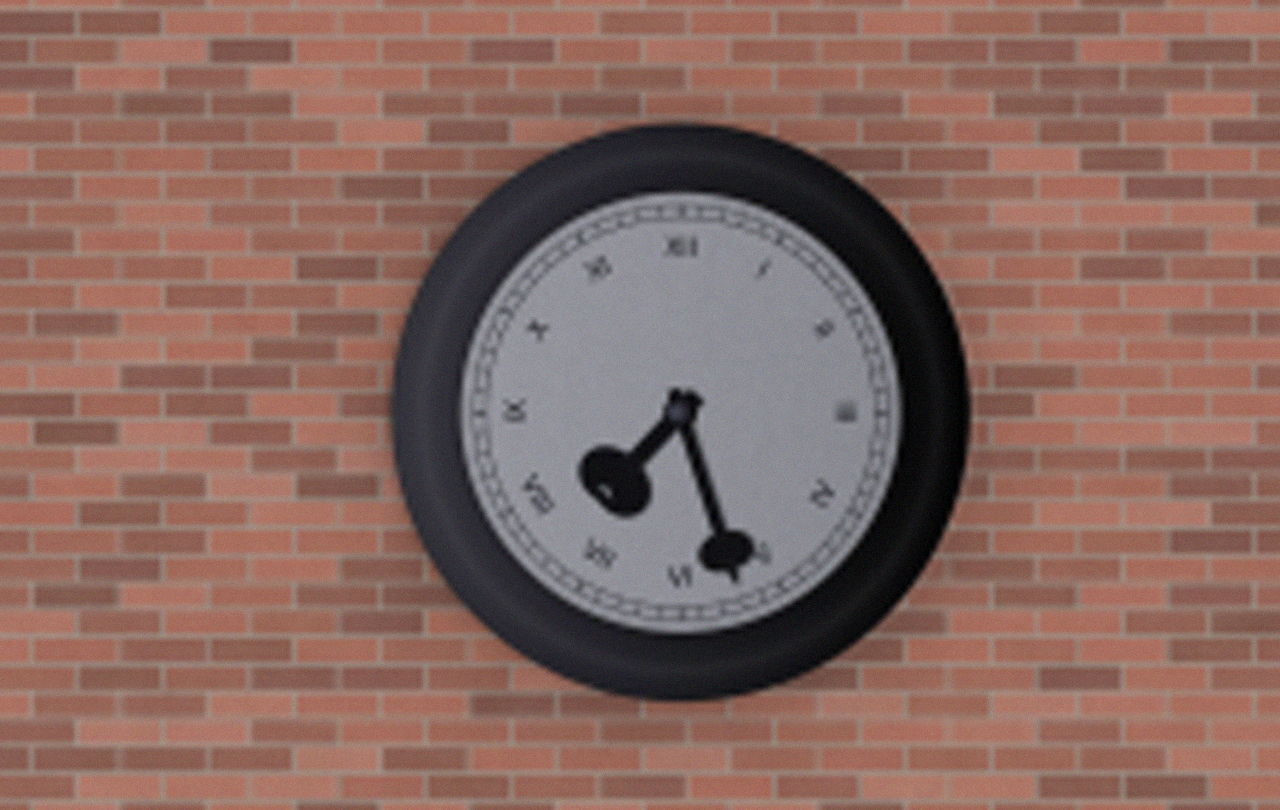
7h27
